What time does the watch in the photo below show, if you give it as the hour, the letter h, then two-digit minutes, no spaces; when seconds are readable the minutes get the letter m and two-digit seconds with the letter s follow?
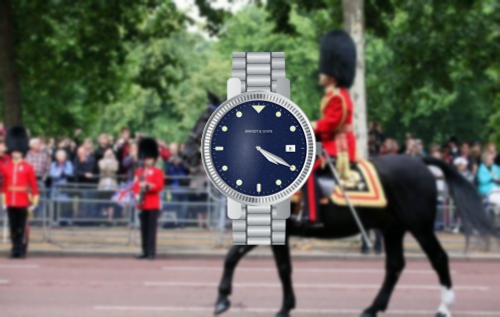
4h20
